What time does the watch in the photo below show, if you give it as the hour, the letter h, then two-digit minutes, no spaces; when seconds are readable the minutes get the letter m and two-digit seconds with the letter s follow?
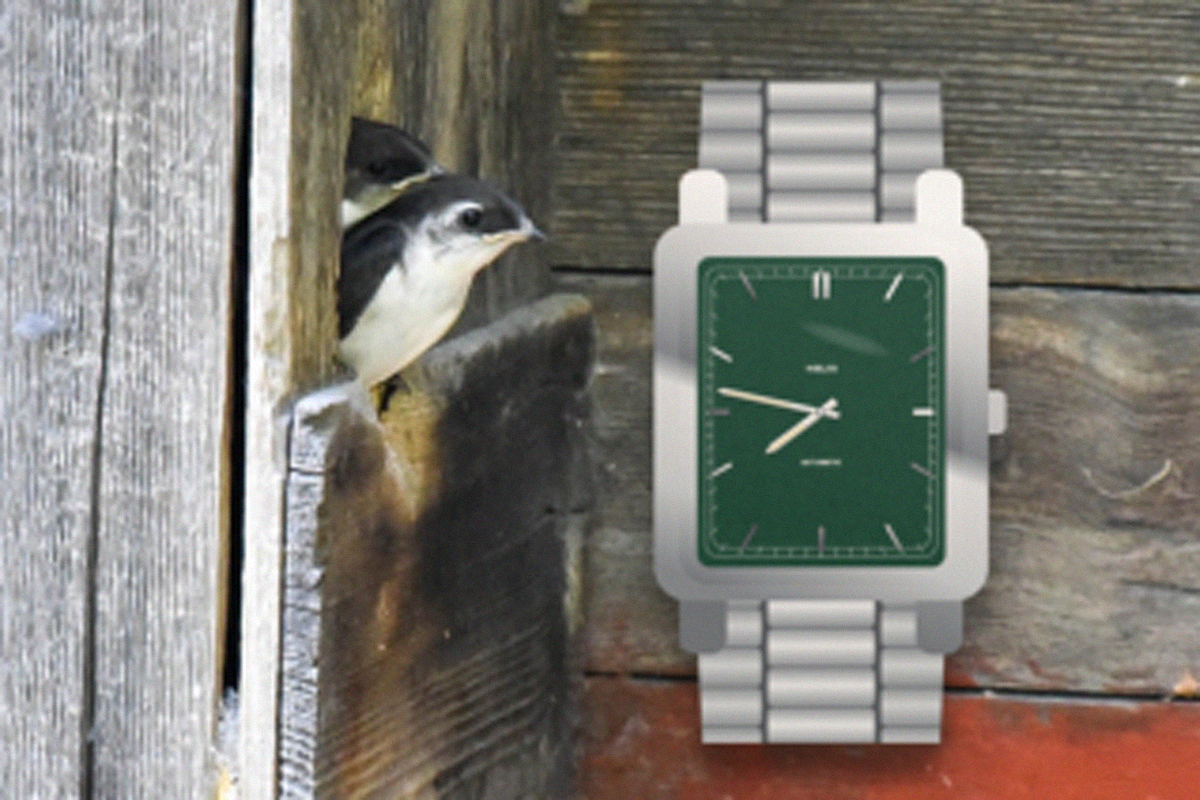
7h47
